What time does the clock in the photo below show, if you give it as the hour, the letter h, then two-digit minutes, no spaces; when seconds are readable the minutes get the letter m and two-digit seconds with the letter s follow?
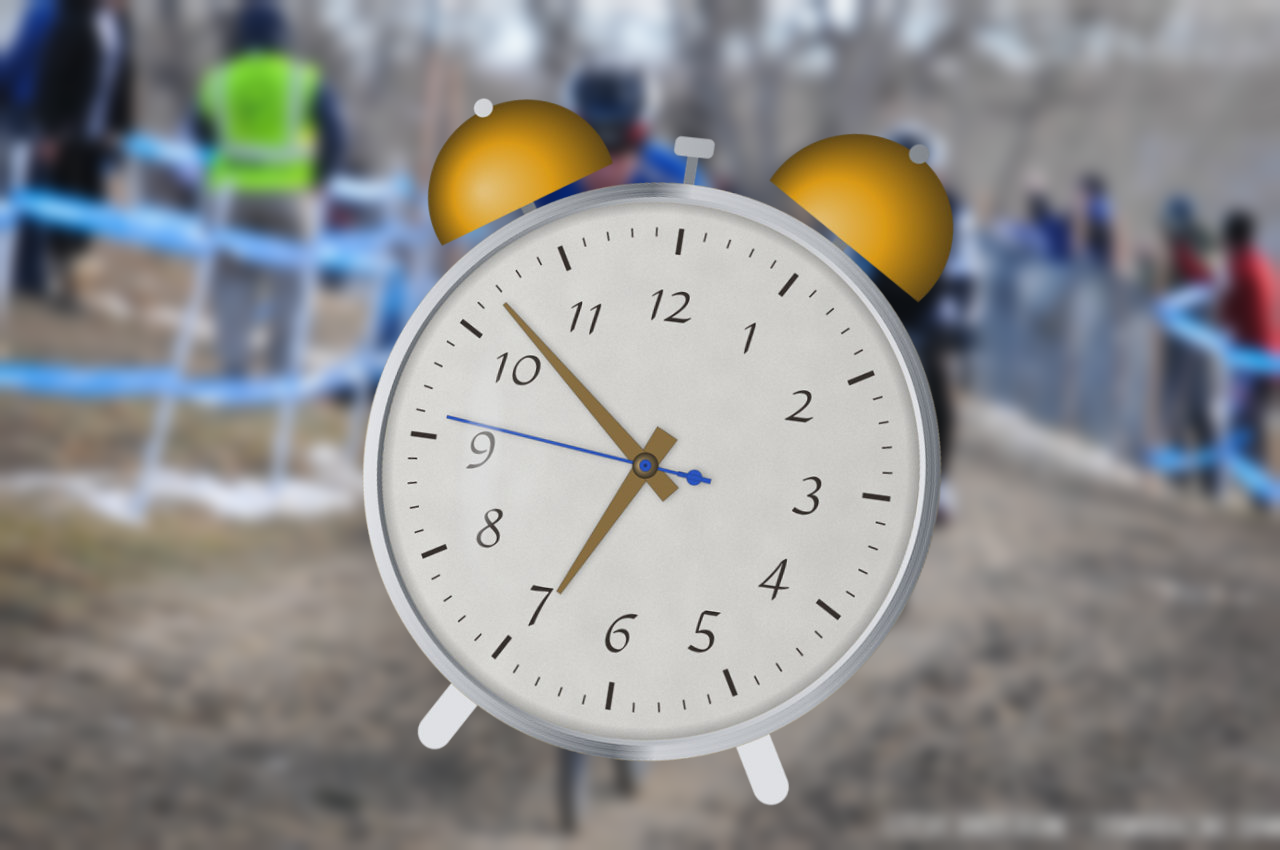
6h51m46s
